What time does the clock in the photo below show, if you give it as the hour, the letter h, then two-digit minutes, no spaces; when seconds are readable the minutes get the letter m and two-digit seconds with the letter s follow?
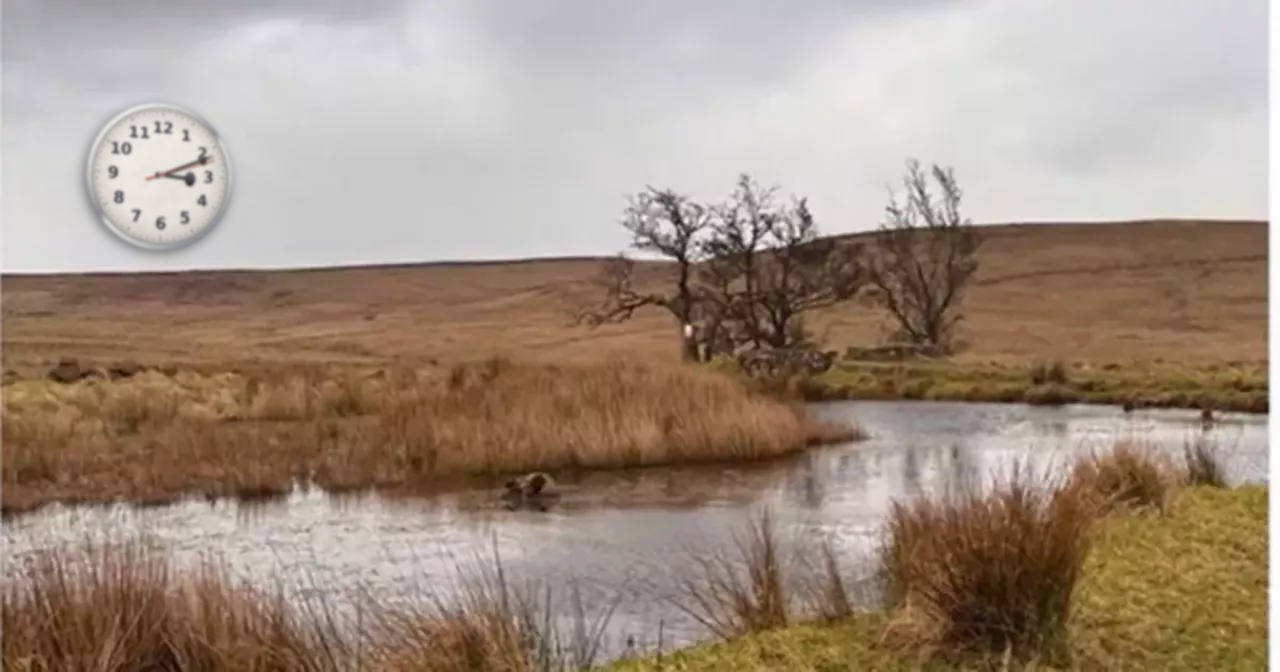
3h11m12s
